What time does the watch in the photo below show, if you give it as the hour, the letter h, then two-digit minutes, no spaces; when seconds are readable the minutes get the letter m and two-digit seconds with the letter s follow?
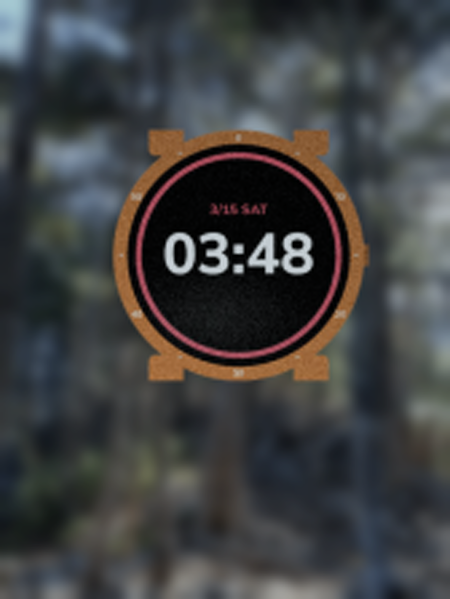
3h48
